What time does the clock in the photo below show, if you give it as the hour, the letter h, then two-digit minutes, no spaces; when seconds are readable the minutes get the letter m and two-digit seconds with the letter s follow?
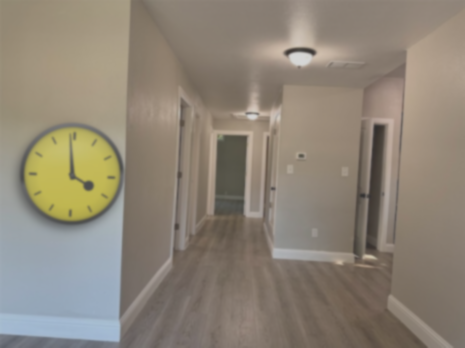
3h59
